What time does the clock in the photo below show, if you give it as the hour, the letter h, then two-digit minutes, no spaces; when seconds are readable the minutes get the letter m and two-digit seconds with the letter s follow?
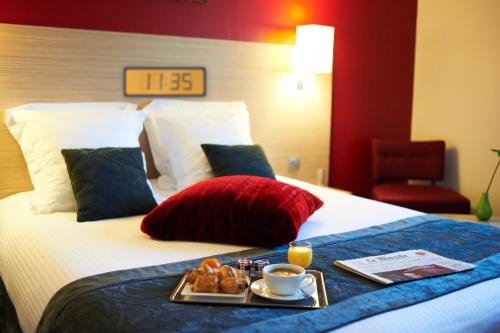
11h35
